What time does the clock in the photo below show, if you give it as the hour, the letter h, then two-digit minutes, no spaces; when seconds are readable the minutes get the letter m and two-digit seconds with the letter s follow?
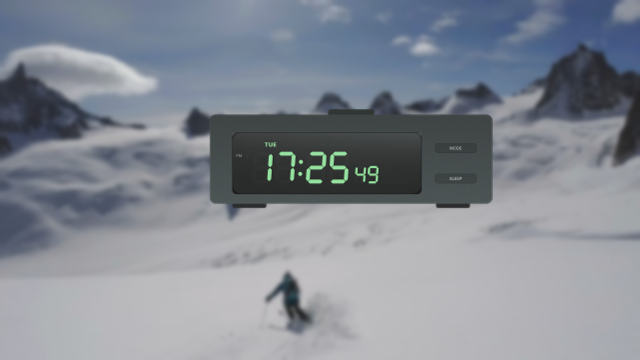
17h25m49s
